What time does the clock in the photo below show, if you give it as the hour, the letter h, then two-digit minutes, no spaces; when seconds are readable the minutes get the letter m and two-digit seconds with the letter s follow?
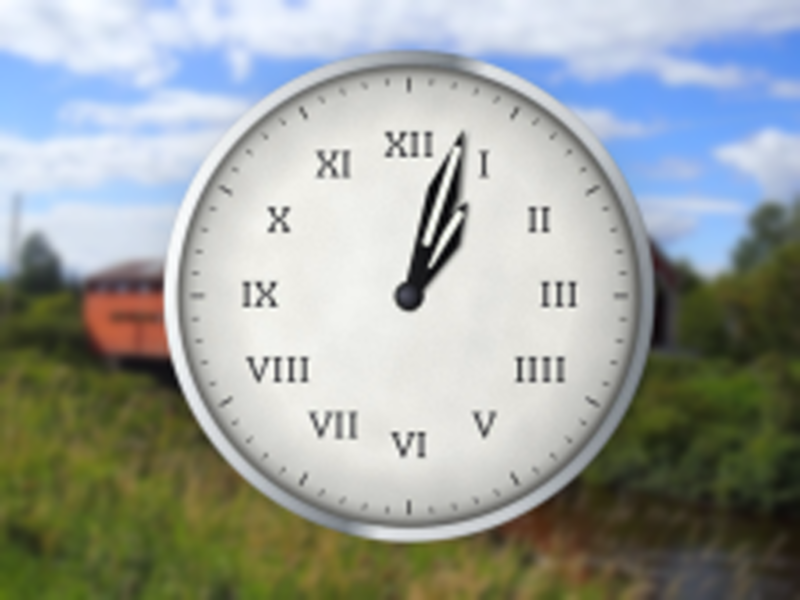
1h03
